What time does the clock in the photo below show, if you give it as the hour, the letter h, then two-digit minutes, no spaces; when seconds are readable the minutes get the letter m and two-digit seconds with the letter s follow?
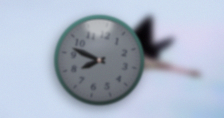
7h47
